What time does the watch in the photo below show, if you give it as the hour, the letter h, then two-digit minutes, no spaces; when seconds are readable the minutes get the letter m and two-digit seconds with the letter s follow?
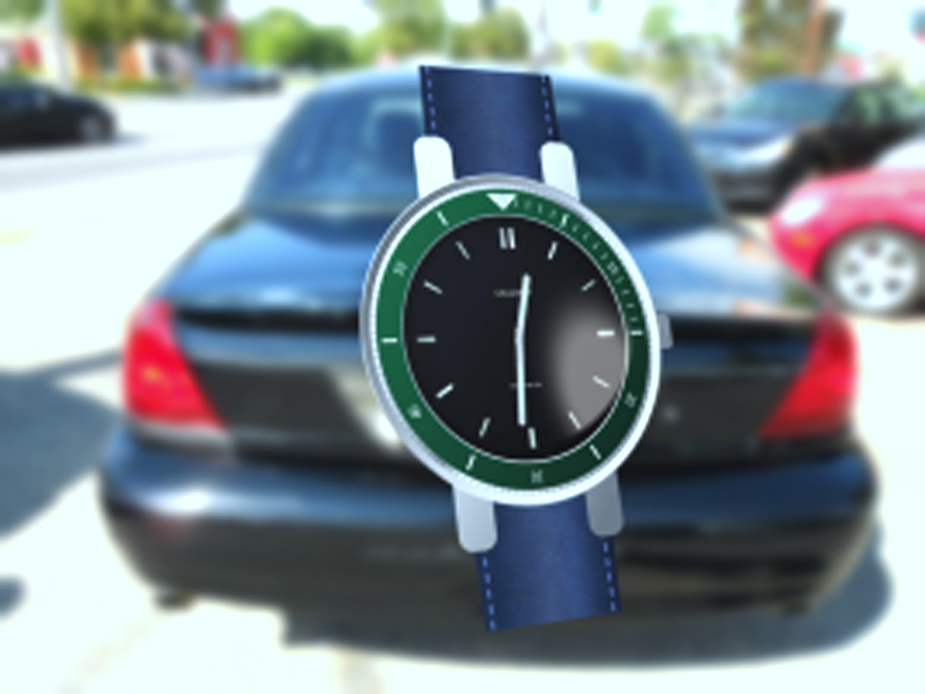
12h31
